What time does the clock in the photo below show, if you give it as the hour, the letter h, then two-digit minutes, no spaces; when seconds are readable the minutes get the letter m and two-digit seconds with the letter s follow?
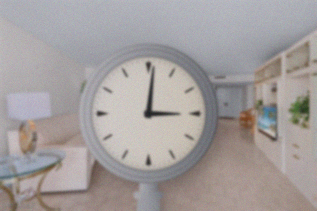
3h01
